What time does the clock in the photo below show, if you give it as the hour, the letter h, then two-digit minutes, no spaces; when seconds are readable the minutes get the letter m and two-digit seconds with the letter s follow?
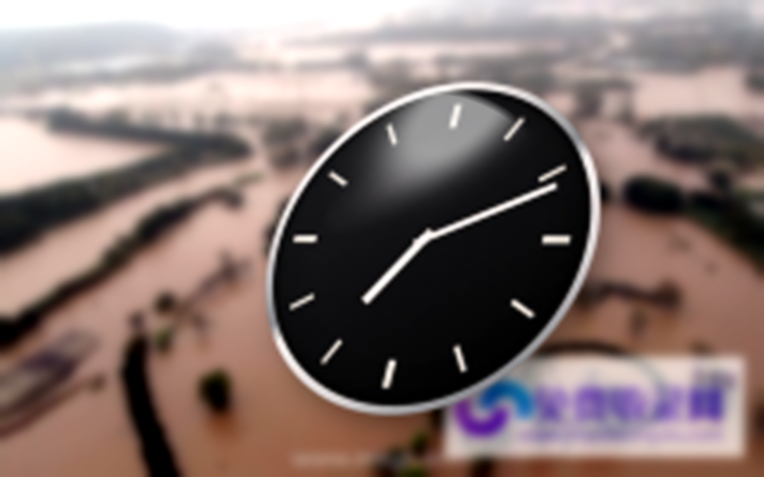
7h11
